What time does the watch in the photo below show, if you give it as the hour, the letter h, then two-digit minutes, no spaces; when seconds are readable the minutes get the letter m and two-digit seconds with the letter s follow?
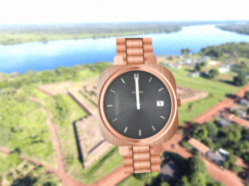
12h00
